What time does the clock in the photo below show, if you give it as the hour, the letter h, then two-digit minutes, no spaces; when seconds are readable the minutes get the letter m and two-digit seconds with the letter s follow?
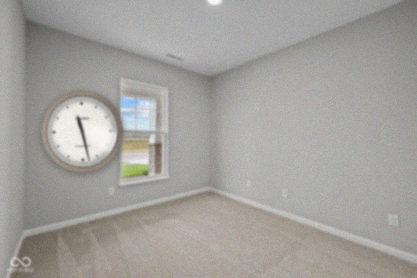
11h28
